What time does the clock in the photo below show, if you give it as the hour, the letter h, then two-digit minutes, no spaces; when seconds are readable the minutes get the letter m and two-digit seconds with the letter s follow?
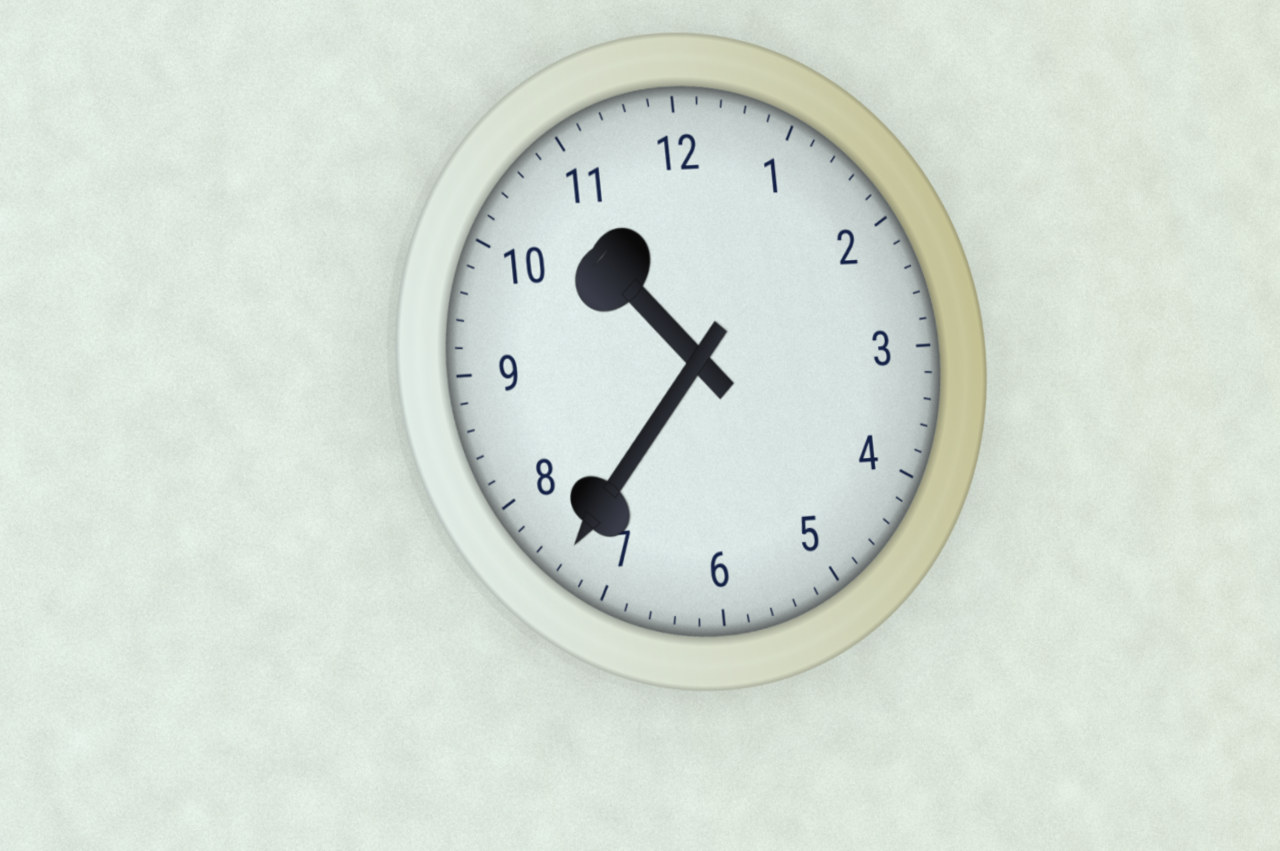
10h37
